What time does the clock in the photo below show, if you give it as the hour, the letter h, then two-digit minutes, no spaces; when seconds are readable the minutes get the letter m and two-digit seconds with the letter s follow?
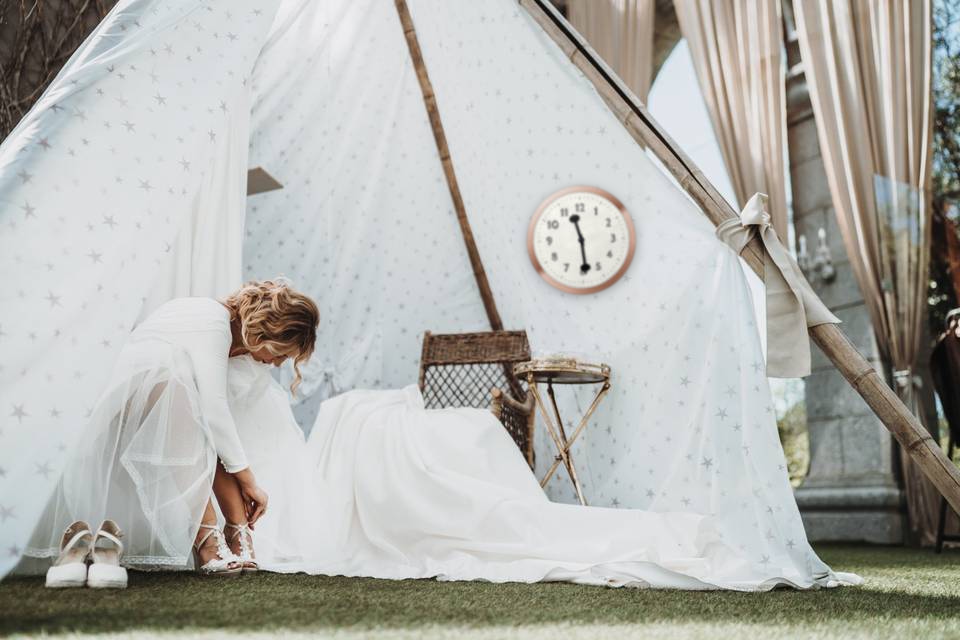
11h29
